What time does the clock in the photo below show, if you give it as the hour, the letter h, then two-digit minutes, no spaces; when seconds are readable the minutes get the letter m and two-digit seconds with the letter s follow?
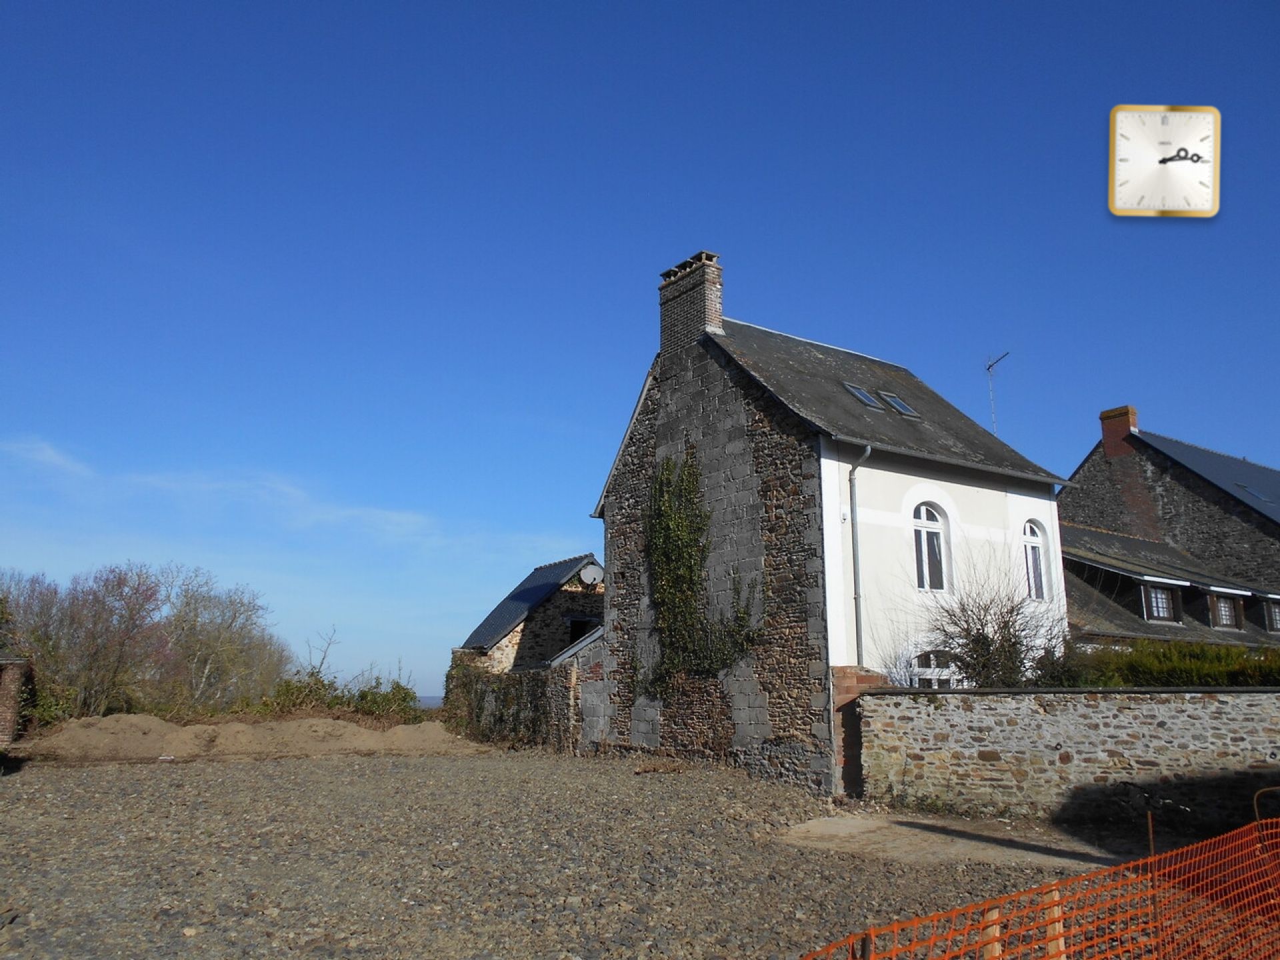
2h14
